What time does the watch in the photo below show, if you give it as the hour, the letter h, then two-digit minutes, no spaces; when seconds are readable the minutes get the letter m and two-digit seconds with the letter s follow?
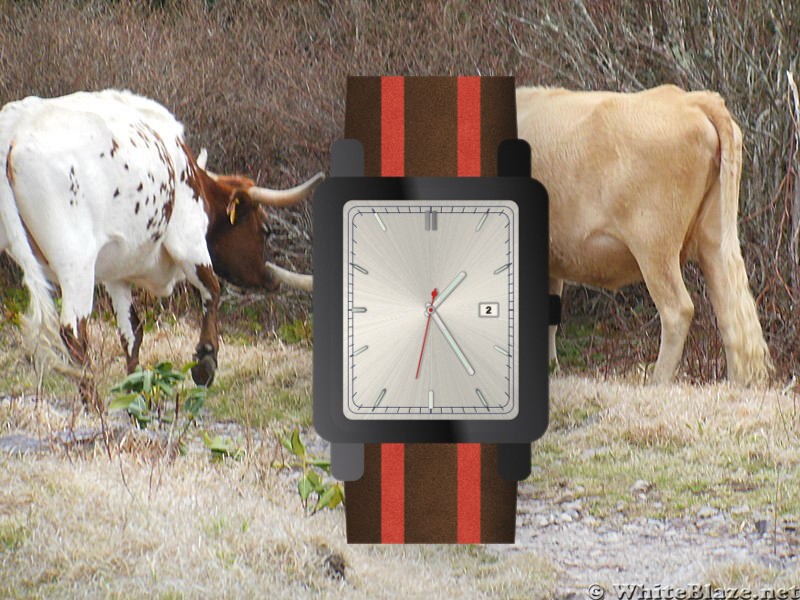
1h24m32s
